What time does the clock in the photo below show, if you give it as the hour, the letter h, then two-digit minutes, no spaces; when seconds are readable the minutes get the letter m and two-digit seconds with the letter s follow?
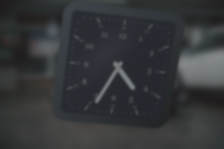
4h34
